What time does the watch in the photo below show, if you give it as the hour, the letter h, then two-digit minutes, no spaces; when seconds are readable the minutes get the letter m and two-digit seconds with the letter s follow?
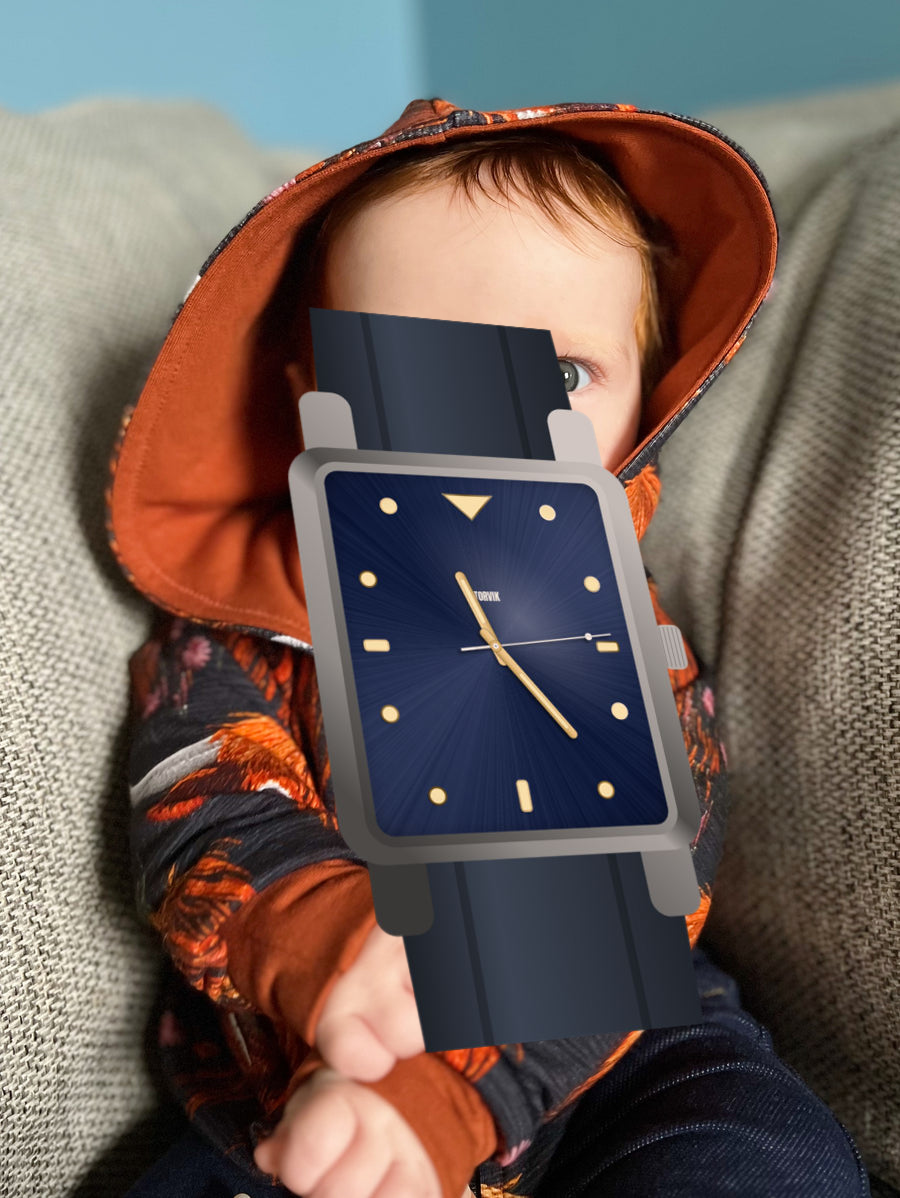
11h24m14s
